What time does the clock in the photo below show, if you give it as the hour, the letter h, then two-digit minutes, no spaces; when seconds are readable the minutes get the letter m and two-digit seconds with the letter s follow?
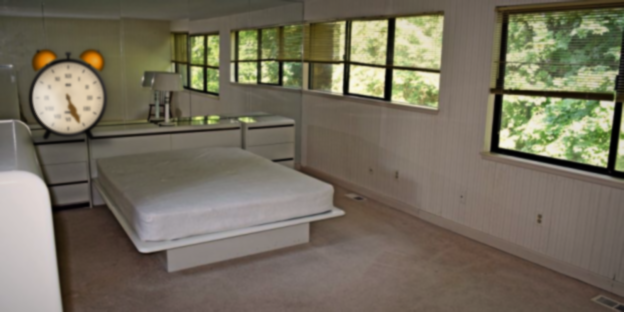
5h26
